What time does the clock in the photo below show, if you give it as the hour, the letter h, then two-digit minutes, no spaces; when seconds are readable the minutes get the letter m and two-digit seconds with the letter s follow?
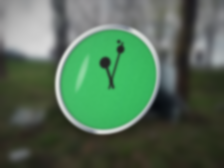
11h01
